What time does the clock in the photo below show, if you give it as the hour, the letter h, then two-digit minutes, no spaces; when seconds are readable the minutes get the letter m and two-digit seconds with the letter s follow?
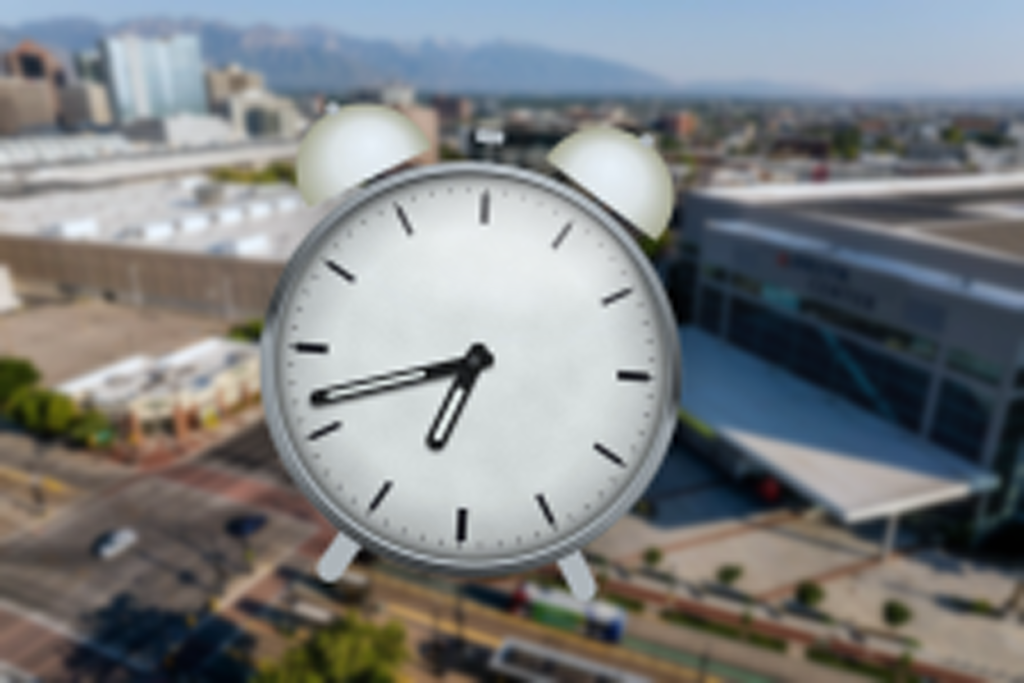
6h42
